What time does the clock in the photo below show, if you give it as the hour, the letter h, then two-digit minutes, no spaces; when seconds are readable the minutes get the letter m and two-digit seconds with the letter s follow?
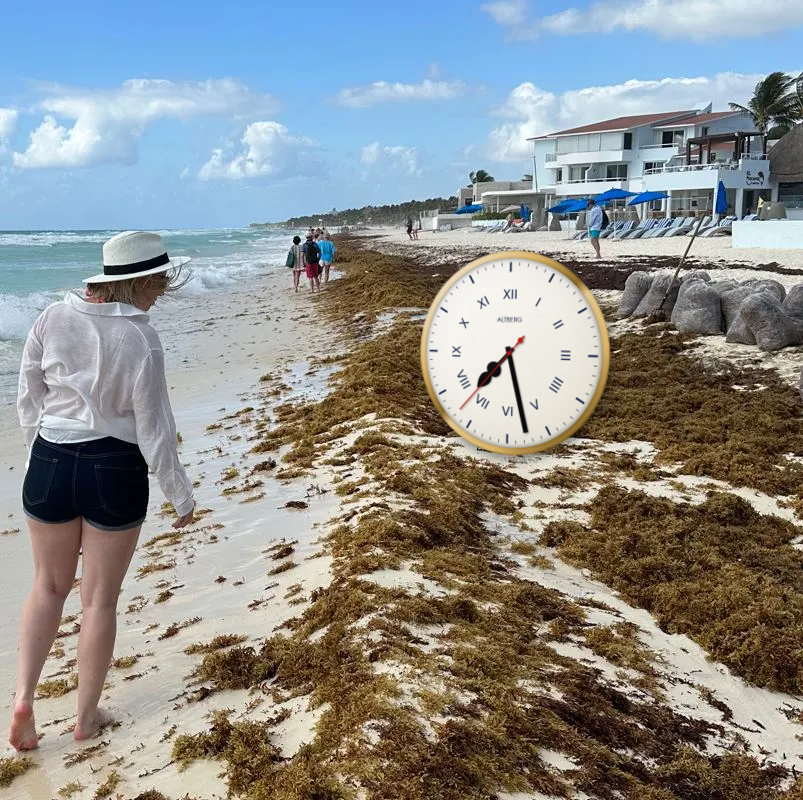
7h27m37s
